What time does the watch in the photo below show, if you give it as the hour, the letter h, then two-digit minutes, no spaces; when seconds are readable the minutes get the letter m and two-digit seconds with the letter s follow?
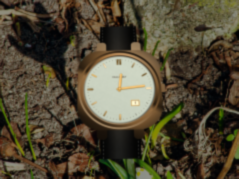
12h14
